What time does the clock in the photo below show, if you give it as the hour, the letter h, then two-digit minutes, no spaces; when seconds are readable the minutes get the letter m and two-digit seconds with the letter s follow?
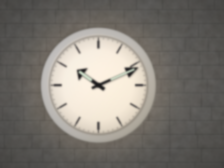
10h11
